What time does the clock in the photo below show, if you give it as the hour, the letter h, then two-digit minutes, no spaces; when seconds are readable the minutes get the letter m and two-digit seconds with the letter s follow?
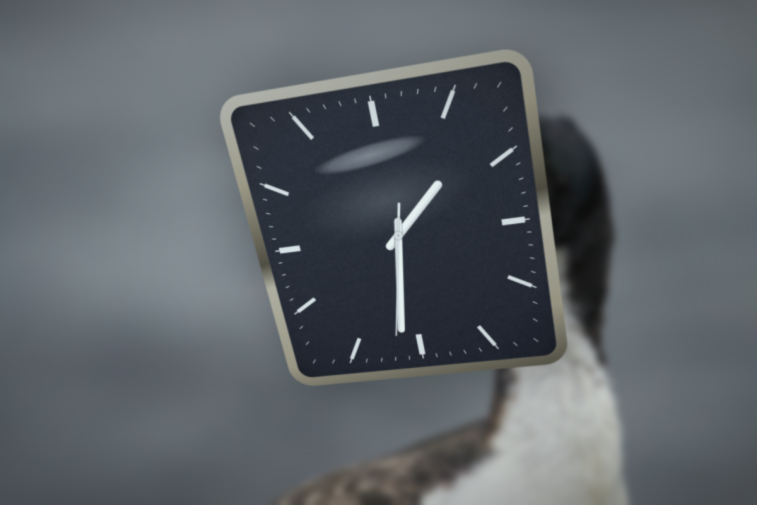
1h31m32s
